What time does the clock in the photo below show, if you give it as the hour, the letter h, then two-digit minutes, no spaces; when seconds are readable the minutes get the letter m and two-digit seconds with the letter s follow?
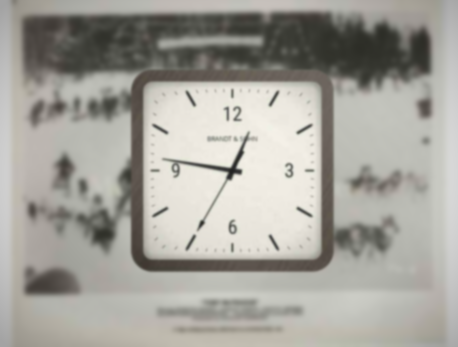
12h46m35s
